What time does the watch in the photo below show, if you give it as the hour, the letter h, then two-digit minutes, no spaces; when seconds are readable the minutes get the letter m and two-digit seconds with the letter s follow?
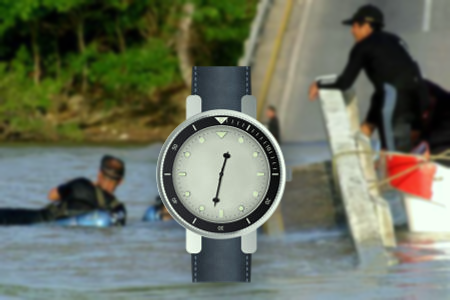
12h32
